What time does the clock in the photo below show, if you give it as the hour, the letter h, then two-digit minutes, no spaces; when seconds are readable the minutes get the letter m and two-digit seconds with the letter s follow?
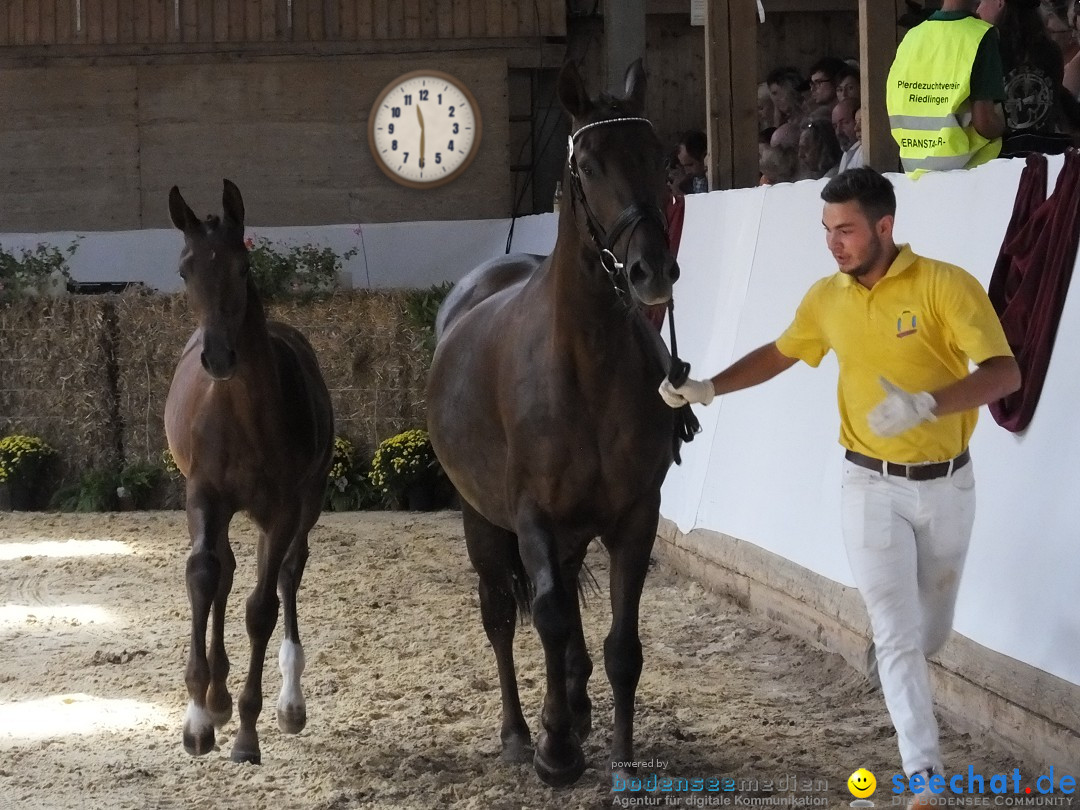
11h30
